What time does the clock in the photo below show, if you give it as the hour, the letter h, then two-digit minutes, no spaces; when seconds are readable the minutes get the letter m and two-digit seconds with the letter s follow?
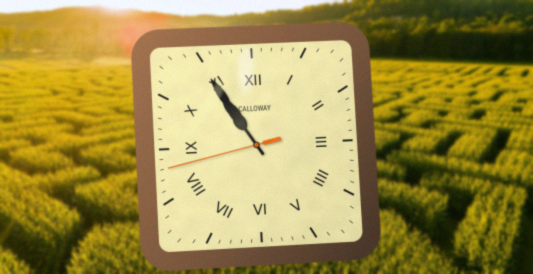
10h54m43s
